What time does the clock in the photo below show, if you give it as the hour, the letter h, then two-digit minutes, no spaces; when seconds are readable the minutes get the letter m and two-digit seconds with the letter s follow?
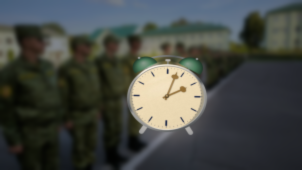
2h03
